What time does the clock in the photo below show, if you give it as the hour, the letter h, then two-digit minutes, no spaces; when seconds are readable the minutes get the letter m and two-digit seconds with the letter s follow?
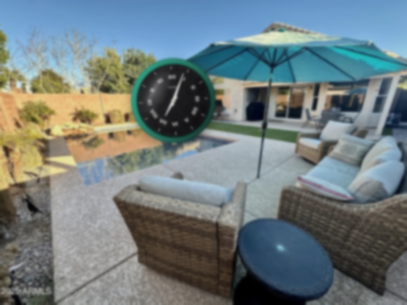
7h04
